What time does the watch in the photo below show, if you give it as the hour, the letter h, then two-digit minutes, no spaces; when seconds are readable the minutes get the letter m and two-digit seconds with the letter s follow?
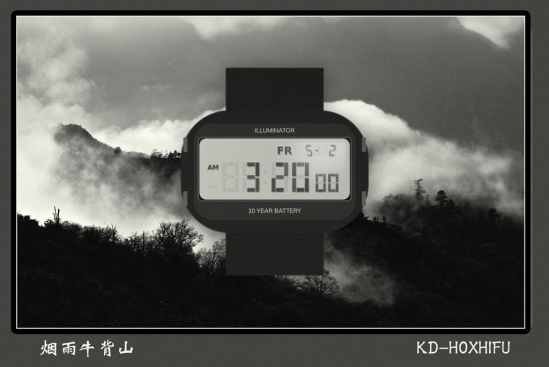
3h20m00s
